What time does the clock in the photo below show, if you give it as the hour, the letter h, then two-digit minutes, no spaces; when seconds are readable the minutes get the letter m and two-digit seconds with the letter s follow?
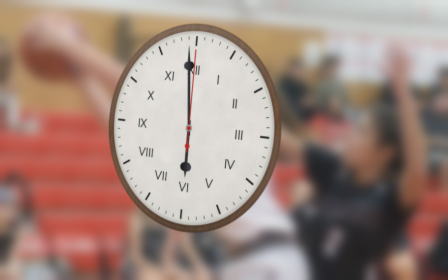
5h59m00s
